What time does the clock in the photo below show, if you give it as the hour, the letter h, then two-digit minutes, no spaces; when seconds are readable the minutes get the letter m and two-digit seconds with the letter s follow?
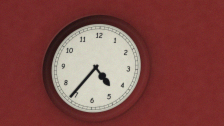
4h36
